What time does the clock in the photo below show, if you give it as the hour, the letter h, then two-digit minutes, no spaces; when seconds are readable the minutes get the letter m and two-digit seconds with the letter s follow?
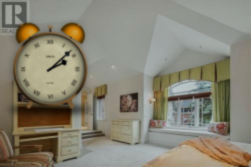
2h08
